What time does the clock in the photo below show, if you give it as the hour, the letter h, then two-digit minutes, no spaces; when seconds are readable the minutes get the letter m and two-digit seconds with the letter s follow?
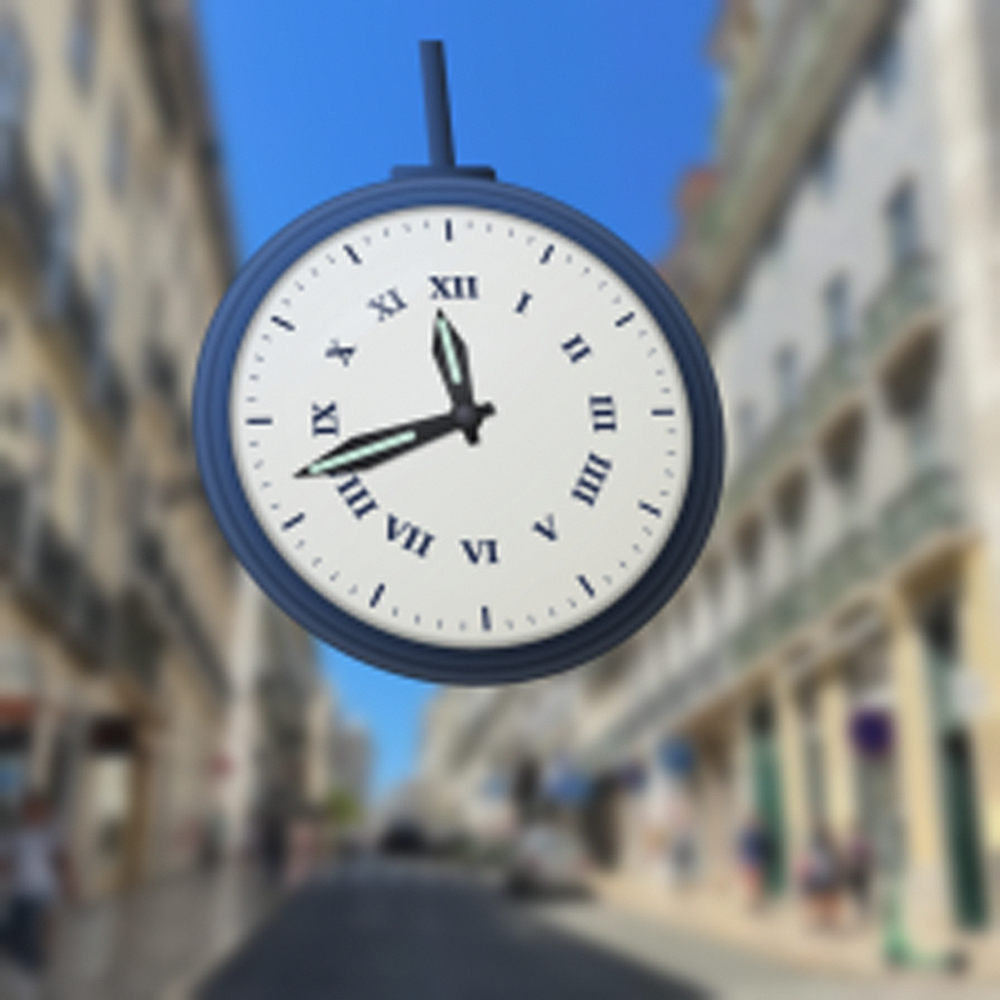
11h42
